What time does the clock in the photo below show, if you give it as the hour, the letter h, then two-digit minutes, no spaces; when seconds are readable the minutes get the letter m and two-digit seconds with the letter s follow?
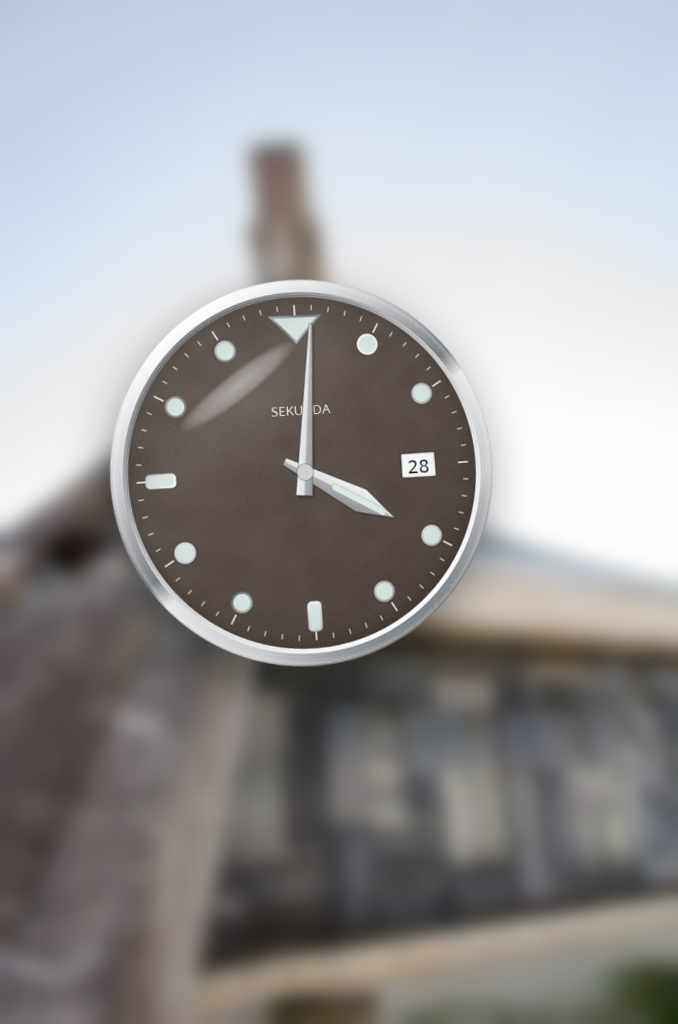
4h01
